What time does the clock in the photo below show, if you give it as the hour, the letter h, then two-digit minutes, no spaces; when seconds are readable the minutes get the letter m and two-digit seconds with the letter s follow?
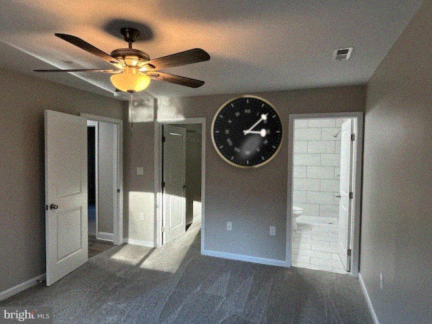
3h08
